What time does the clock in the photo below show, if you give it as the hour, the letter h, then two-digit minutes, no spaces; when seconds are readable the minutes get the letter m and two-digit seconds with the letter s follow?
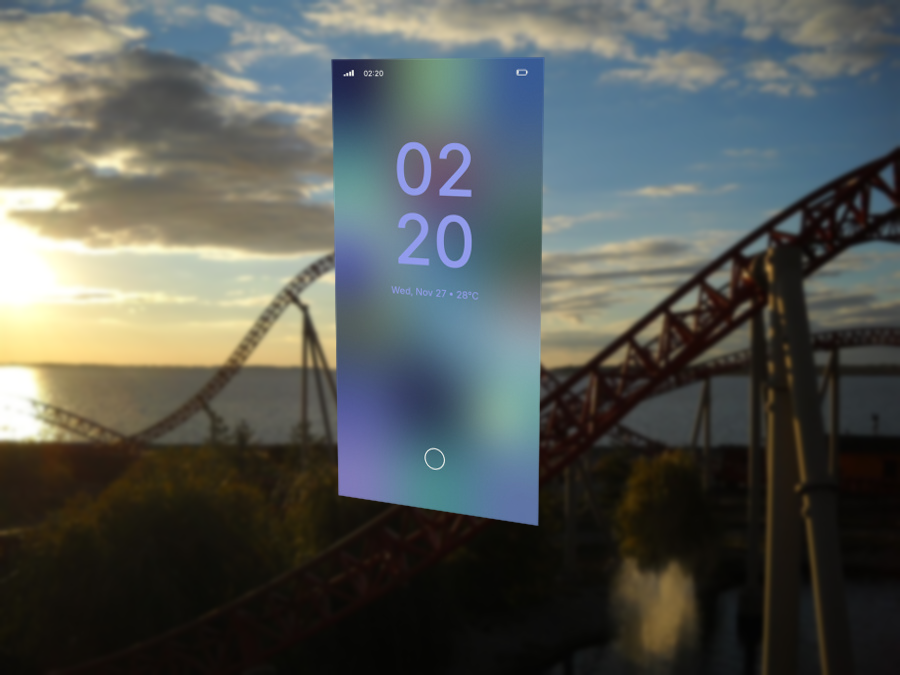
2h20
